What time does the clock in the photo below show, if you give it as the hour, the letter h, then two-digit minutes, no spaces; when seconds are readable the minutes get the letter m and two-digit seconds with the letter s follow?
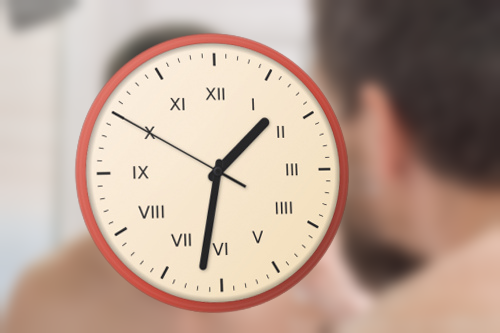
1h31m50s
